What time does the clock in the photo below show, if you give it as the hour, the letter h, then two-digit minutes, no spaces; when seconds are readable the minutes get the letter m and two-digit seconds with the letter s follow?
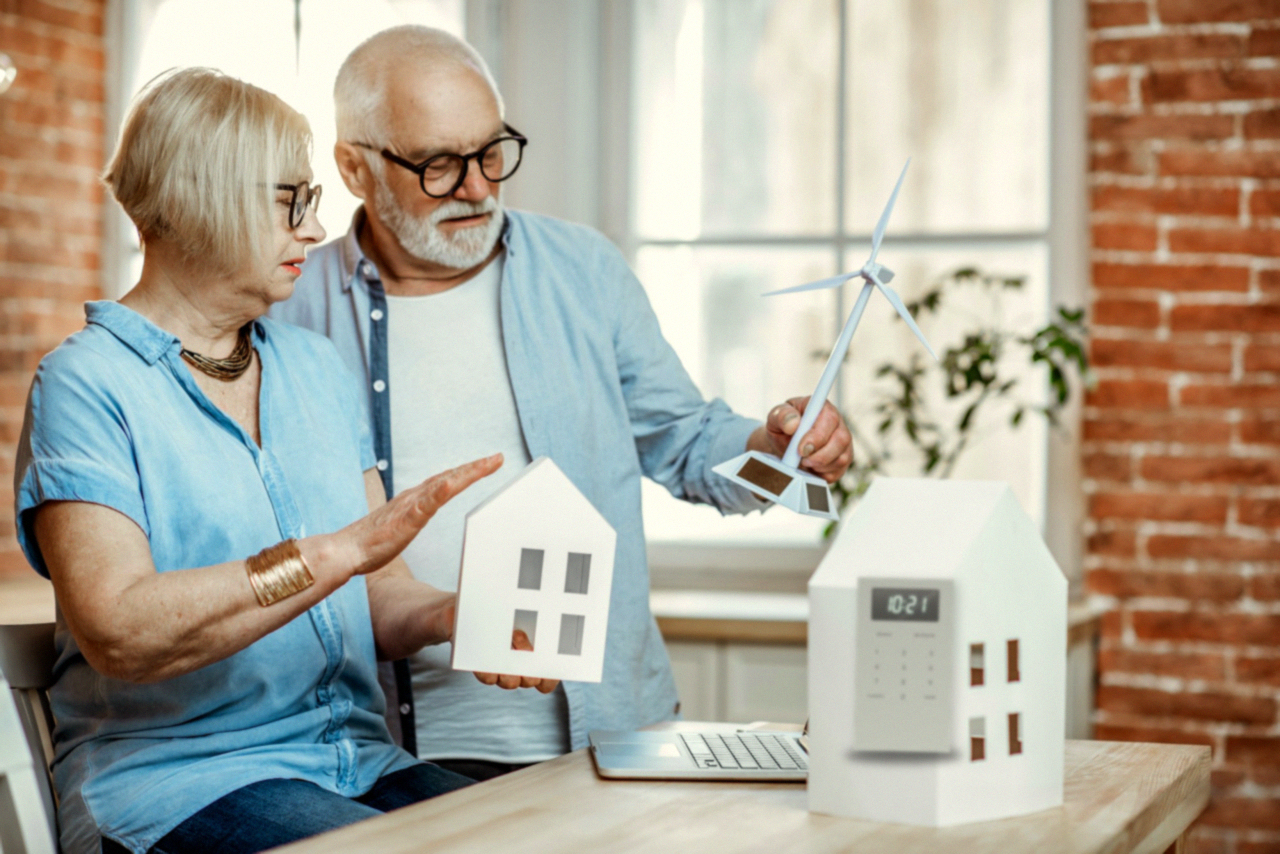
10h21
